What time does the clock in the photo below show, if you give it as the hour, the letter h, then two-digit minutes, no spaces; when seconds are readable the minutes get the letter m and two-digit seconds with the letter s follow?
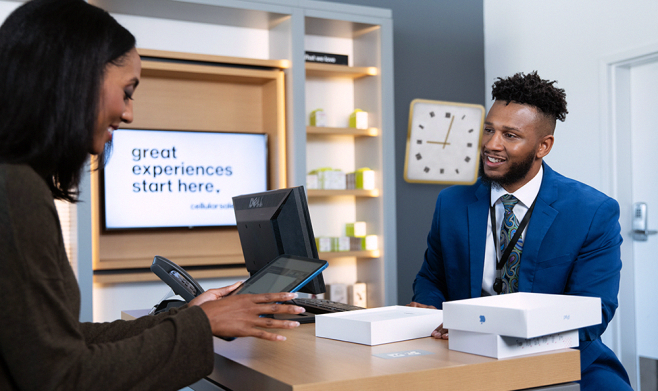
9h02
